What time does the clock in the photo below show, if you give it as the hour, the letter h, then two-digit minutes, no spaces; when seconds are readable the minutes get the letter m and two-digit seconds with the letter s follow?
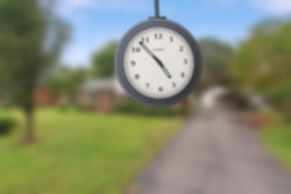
4h53
